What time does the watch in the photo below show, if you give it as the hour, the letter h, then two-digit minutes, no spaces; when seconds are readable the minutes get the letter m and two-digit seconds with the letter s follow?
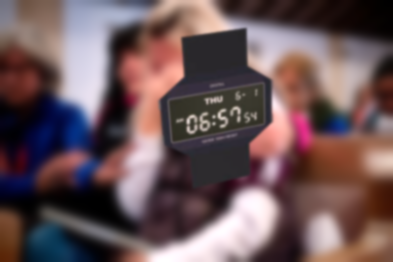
6h57
